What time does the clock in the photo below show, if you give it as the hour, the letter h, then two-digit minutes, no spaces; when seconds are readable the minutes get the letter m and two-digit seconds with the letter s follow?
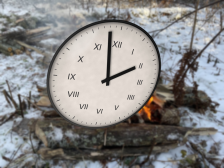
1h58
